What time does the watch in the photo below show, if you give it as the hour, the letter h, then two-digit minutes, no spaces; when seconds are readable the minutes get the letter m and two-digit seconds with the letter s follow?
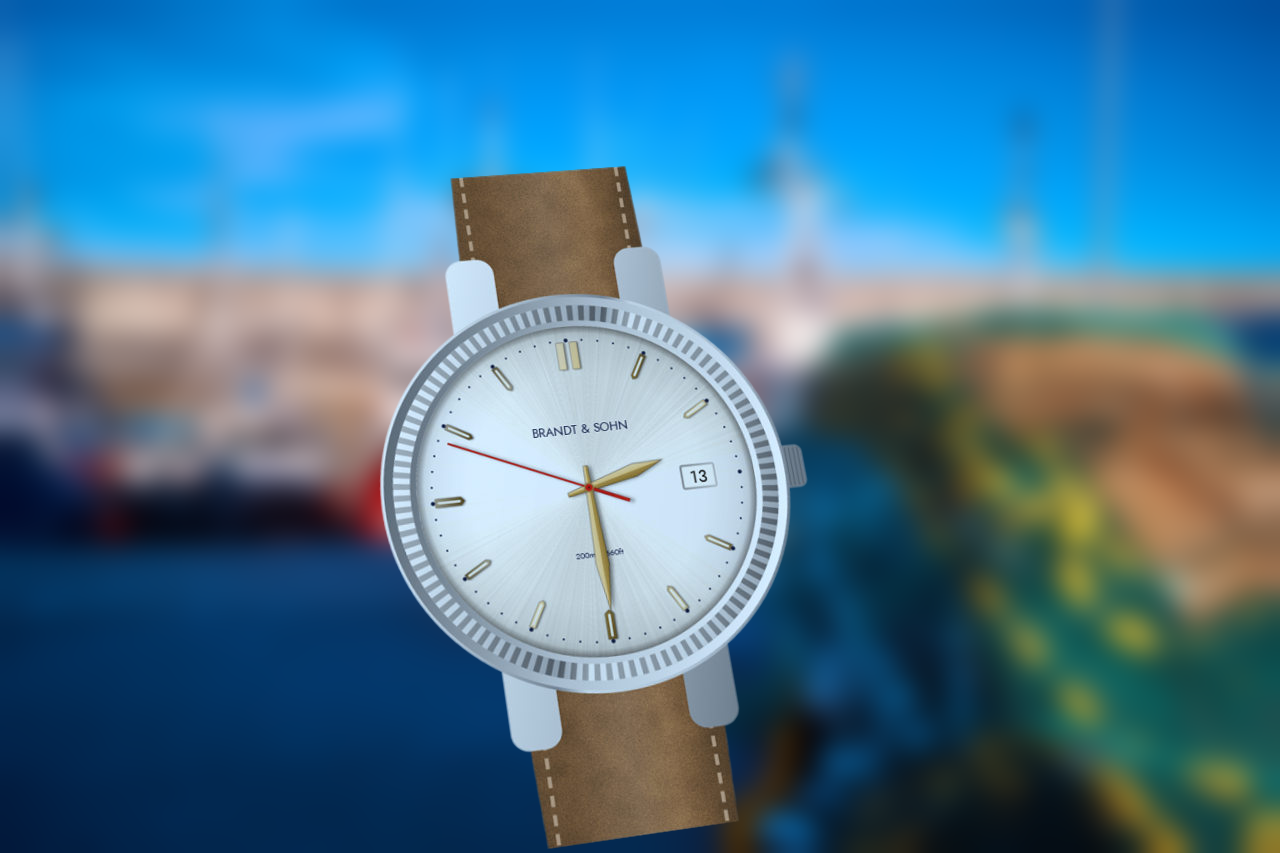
2h29m49s
